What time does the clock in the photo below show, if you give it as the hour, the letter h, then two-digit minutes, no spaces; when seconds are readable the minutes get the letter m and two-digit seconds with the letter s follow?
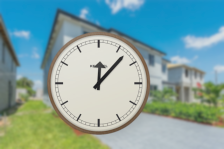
12h07
